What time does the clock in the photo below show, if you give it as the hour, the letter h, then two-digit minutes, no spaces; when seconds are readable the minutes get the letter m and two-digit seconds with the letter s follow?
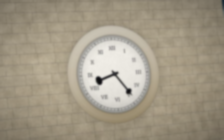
8h24
